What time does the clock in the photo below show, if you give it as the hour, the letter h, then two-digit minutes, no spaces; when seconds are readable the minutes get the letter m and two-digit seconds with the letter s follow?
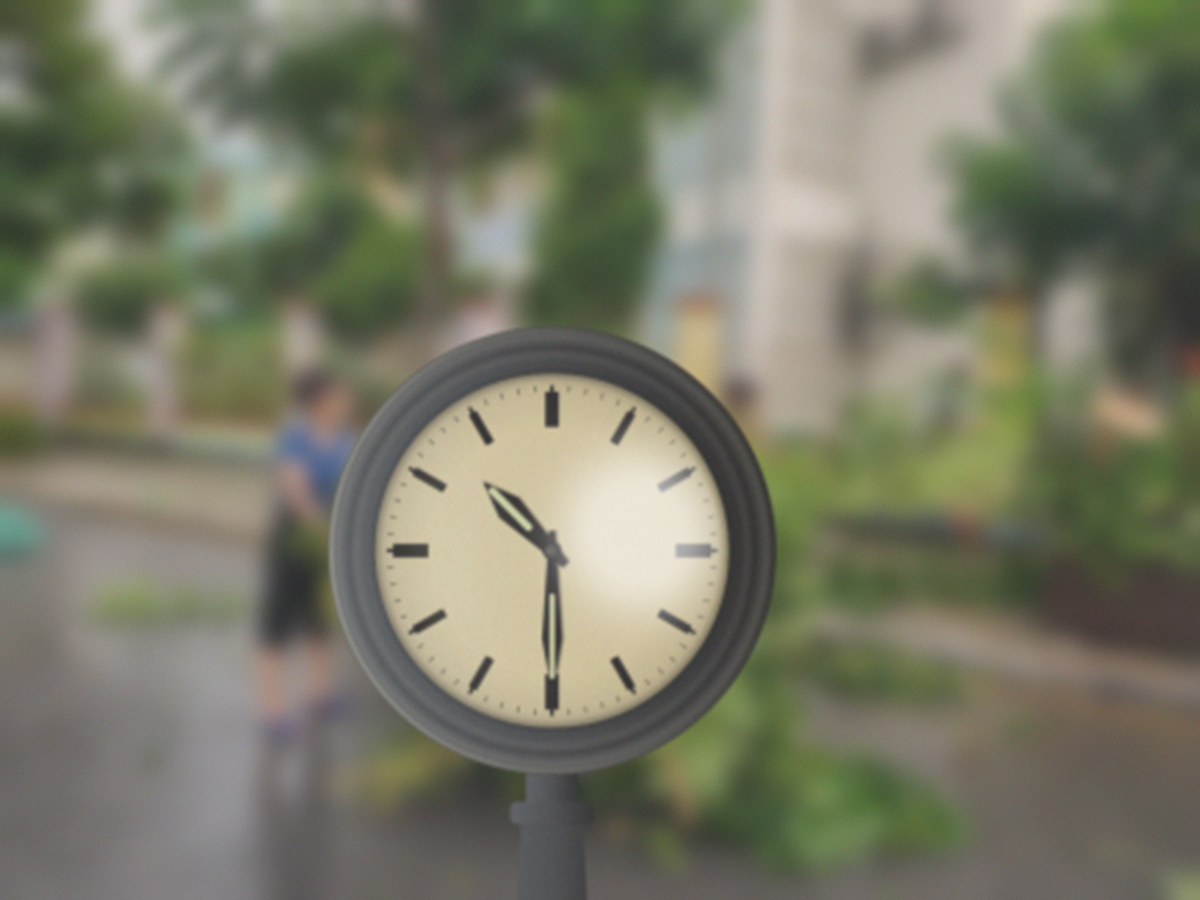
10h30
